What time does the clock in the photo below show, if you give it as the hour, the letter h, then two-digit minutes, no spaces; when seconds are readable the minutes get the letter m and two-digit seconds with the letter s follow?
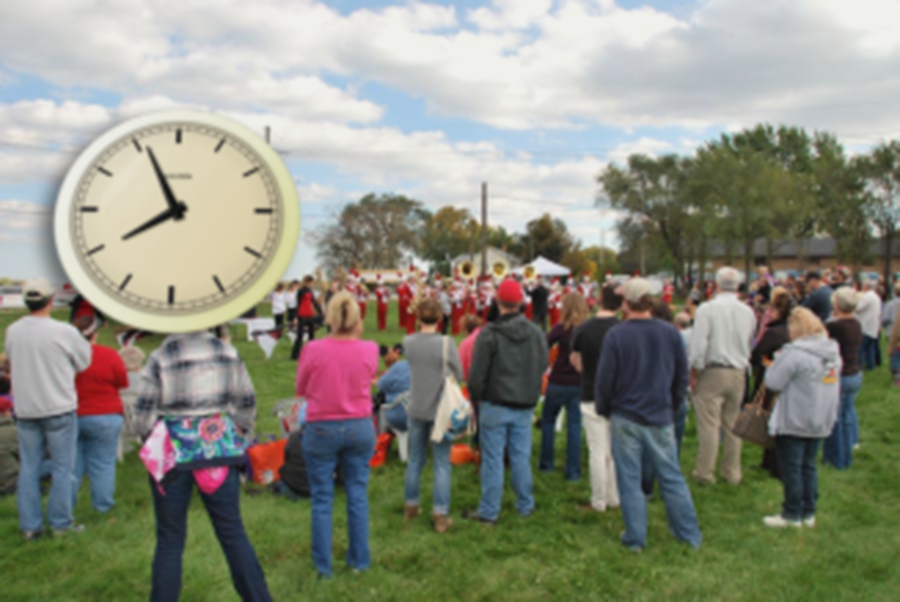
7h56
